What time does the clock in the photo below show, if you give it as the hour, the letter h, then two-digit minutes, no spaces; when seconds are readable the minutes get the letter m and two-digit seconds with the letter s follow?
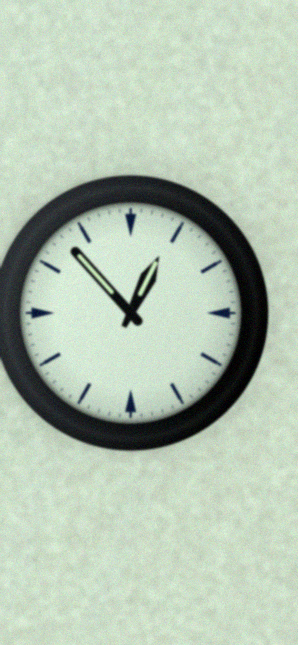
12h53
